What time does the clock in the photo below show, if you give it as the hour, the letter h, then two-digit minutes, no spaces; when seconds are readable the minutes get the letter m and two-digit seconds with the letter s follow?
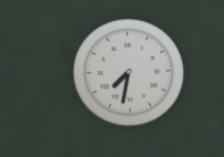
7h32
